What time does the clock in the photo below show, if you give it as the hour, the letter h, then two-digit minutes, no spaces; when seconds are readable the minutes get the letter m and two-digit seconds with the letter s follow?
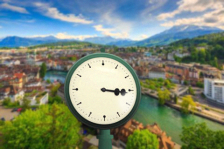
3h16
